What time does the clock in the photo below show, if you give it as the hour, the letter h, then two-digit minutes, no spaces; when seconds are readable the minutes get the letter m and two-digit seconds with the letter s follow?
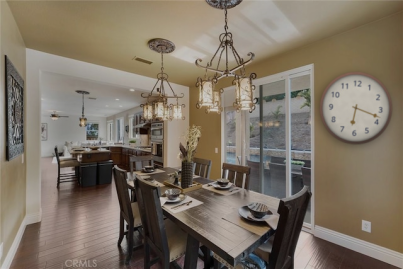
6h18
